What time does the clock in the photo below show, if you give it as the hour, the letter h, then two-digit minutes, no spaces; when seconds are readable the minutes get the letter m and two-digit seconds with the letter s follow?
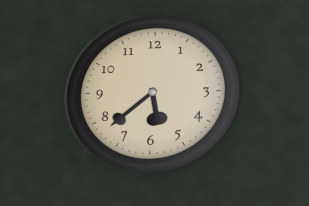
5h38
